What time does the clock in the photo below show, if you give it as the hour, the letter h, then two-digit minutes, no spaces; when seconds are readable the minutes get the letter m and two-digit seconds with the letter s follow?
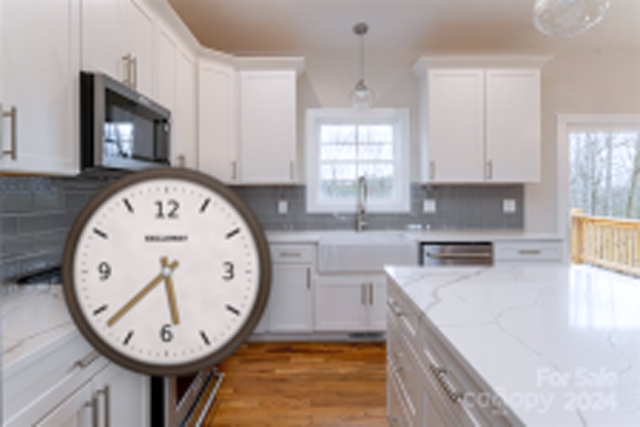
5h38
